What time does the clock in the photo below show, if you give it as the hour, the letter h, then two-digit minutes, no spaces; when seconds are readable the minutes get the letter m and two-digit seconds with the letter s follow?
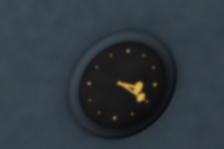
3h20
